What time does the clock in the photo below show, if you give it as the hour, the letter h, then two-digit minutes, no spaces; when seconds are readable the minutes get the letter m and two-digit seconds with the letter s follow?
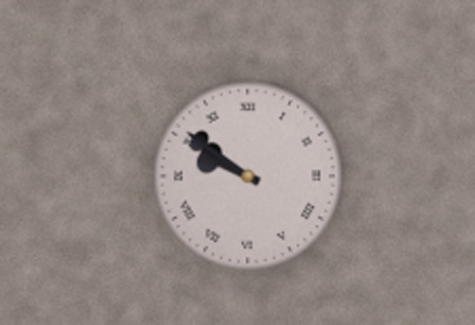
9h51
